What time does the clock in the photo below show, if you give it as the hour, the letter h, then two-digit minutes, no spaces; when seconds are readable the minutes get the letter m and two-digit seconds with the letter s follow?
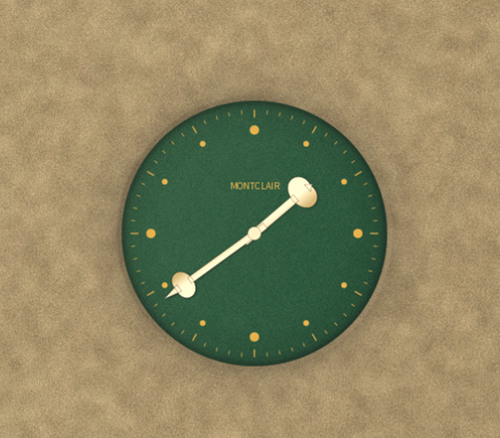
1h39
